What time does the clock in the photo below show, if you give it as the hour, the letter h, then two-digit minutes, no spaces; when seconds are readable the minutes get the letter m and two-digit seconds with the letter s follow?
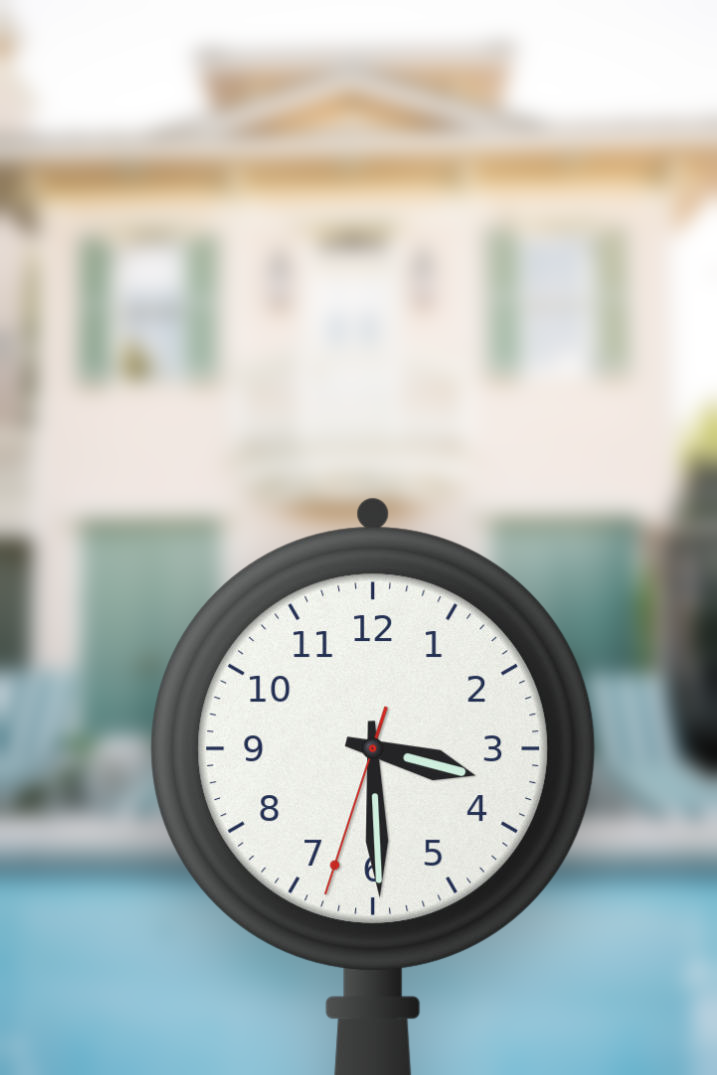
3h29m33s
